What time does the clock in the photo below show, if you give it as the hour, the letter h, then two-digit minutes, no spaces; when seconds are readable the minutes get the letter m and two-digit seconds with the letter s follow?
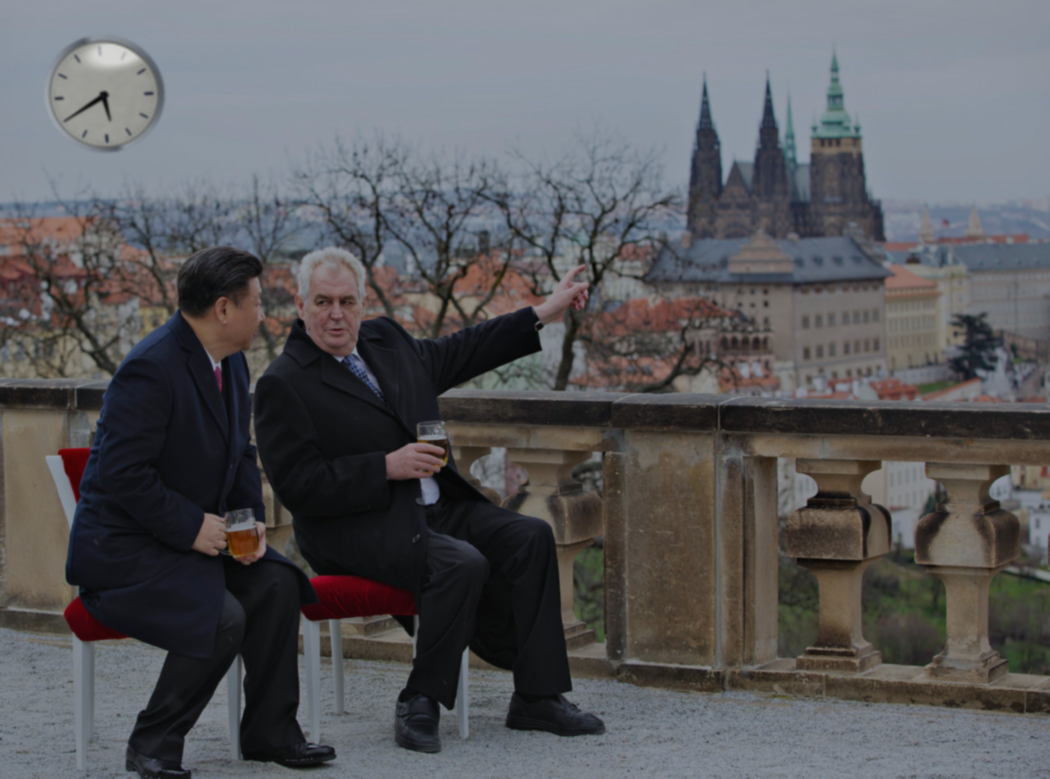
5h40
